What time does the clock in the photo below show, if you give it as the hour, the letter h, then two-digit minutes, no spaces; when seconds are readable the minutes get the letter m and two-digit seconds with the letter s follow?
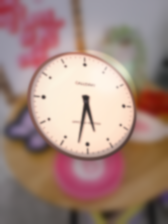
5h32
